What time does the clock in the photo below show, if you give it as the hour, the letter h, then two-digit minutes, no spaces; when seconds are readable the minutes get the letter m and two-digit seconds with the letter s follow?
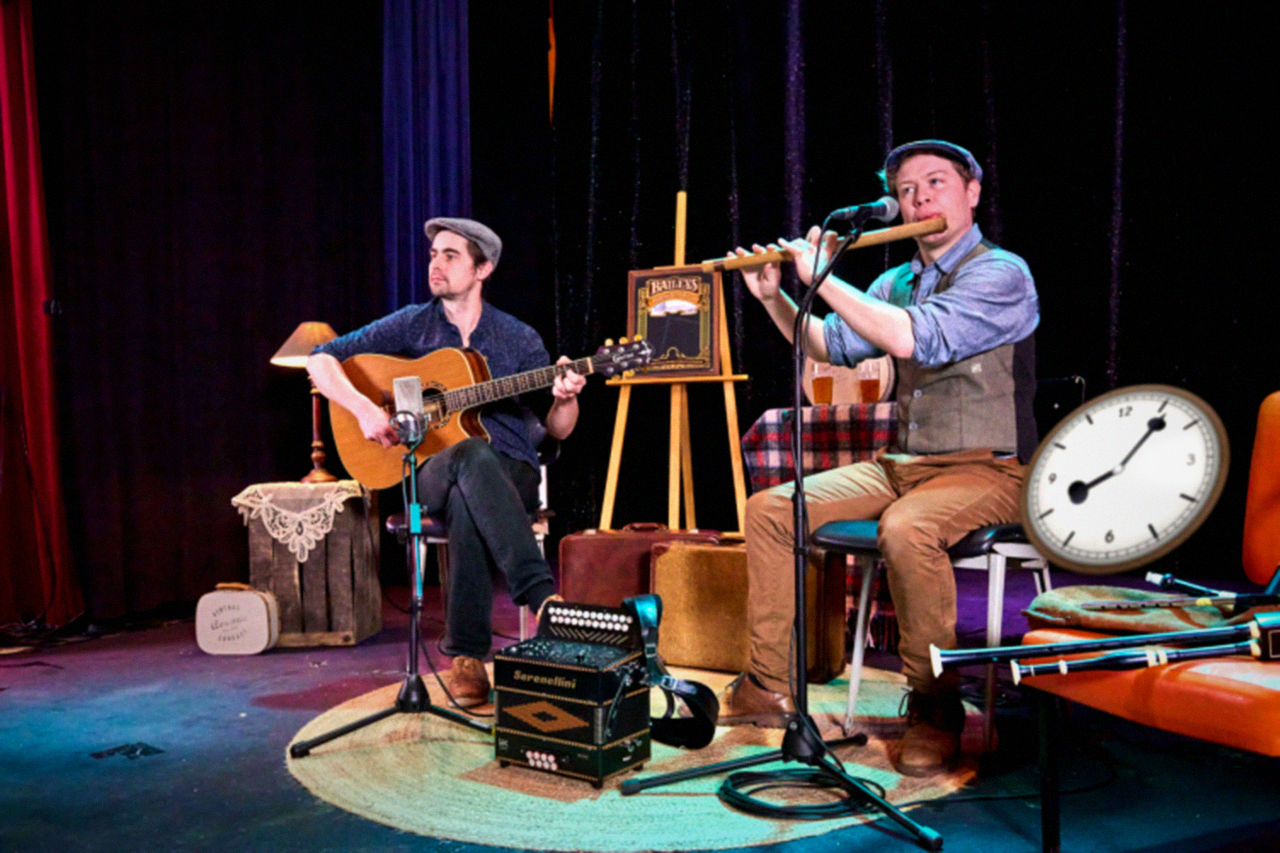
8h06
